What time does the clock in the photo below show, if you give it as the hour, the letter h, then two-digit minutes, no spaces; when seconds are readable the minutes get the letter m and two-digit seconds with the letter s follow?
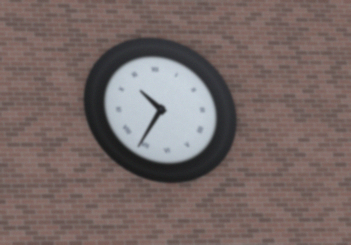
10h36
